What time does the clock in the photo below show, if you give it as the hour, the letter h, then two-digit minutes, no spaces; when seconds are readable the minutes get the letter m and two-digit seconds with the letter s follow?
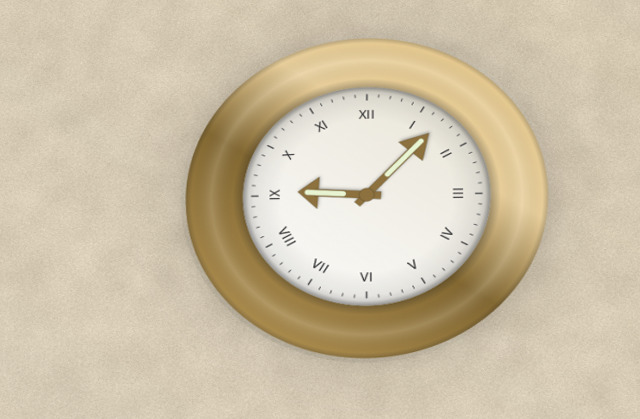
9h07
